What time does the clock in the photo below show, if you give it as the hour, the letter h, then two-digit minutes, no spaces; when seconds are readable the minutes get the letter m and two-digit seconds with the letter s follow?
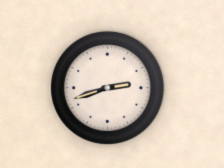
2h42
